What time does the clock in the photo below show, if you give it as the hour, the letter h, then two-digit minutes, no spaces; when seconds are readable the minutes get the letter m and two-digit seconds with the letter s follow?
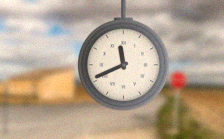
11h41
